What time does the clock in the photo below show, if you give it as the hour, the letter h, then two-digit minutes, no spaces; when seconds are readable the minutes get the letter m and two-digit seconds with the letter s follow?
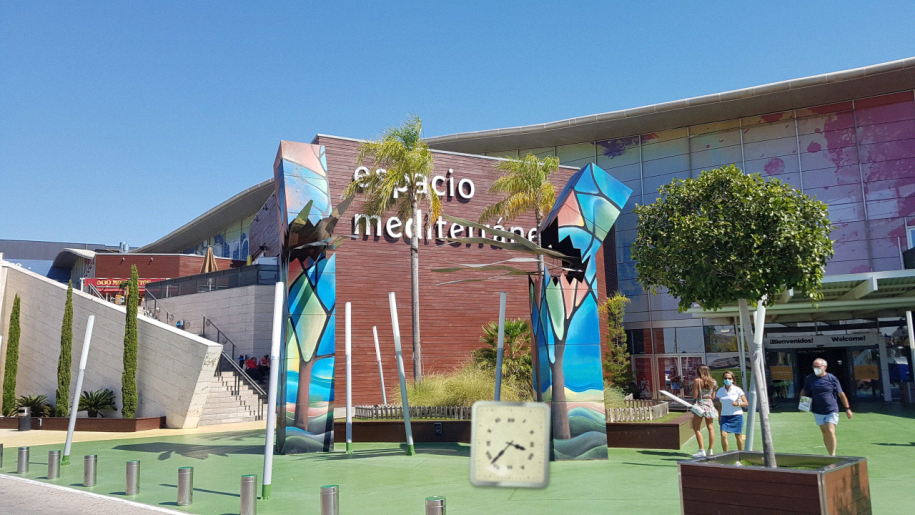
3h37
